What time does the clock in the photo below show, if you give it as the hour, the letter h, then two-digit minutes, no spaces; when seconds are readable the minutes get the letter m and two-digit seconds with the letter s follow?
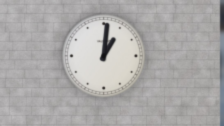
1h01
